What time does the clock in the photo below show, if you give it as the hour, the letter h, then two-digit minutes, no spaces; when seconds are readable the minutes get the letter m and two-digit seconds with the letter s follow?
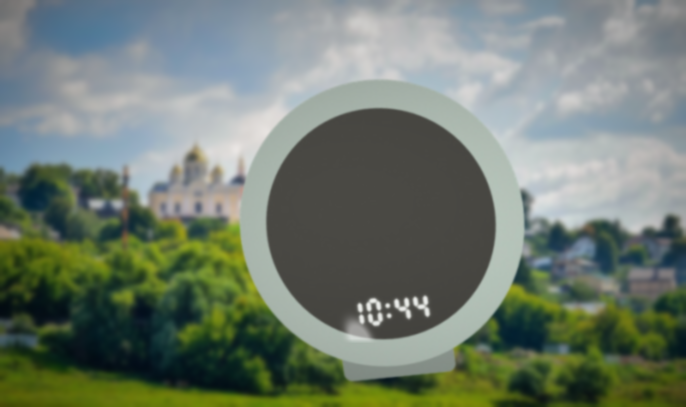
10h44
